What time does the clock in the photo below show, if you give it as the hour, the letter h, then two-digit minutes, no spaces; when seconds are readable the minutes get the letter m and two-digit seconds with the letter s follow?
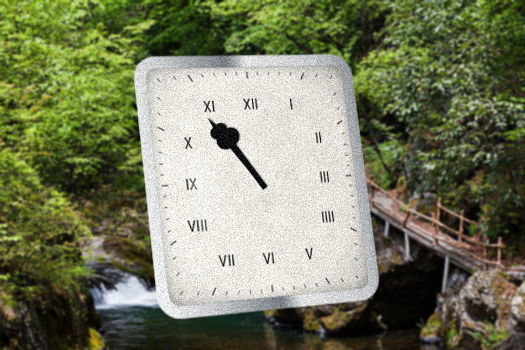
10h54
